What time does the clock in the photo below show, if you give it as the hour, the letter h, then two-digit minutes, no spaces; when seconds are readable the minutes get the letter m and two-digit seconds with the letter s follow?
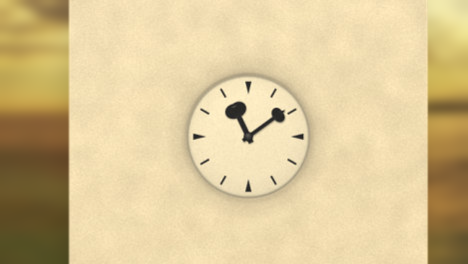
11h09
